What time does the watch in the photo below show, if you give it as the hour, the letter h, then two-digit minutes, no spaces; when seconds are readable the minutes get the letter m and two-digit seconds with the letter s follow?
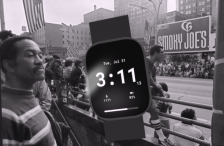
3h11
